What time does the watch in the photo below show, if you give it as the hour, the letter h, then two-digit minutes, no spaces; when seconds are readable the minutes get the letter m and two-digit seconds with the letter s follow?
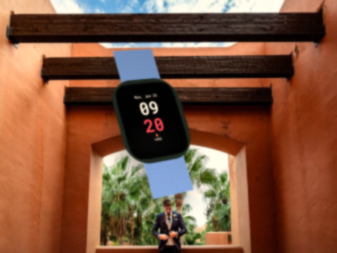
9h20
